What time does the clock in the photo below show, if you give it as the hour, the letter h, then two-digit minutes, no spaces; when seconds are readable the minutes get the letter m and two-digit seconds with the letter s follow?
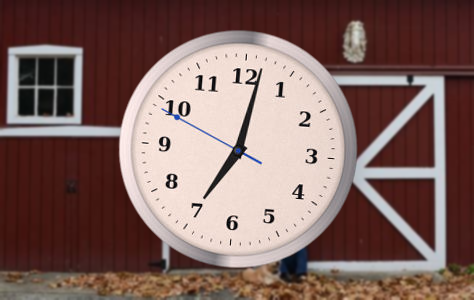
7h01m49s
